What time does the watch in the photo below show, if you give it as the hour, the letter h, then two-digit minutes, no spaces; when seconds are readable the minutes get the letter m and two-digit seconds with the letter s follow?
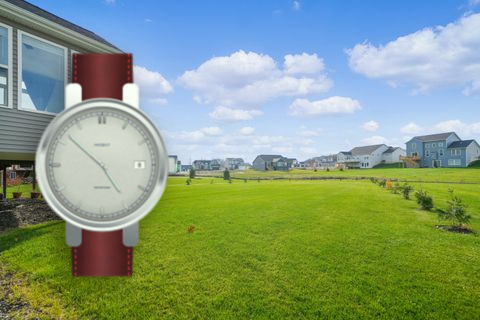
4h52
